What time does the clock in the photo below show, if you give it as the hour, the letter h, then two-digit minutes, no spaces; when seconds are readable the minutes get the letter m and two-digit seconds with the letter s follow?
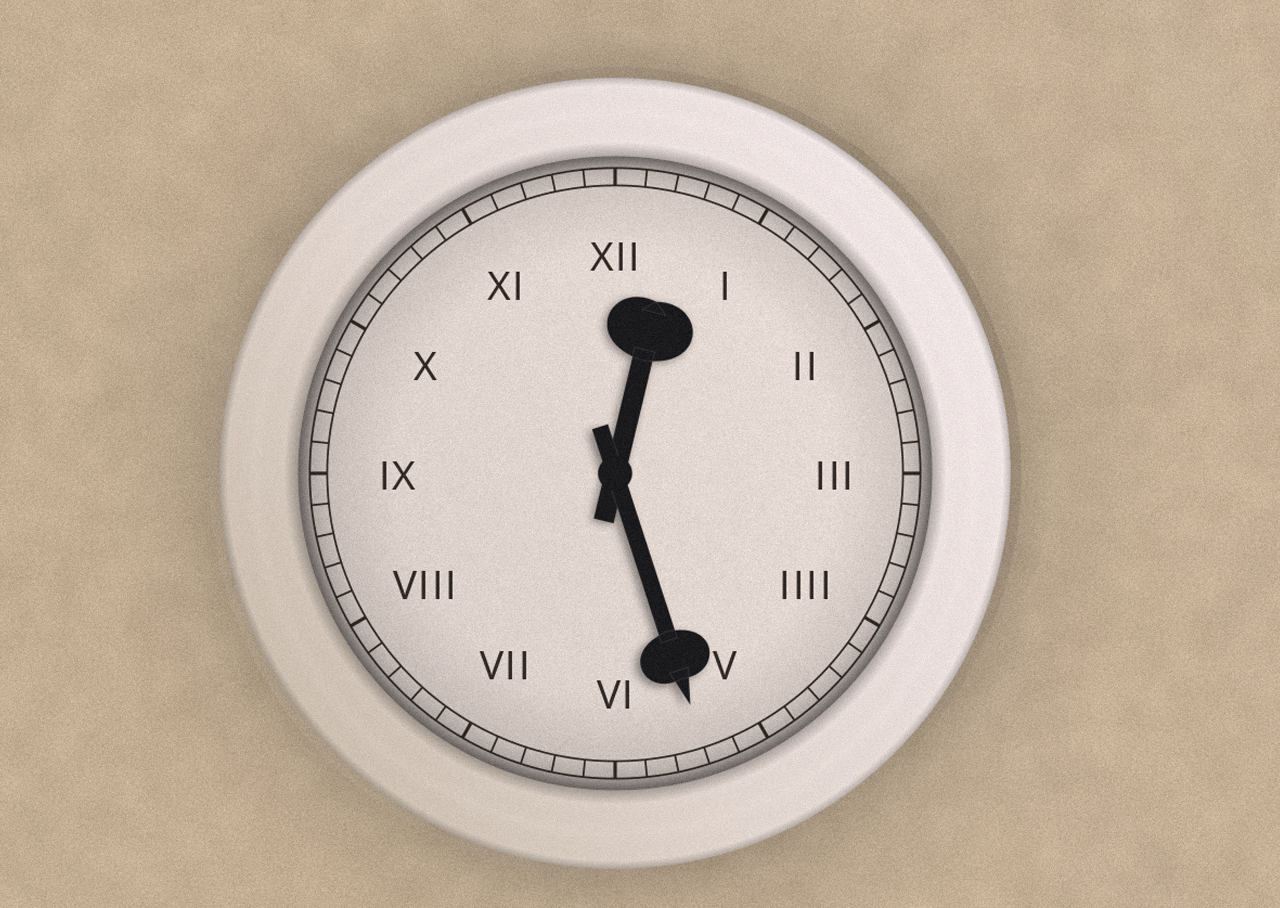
12h27
